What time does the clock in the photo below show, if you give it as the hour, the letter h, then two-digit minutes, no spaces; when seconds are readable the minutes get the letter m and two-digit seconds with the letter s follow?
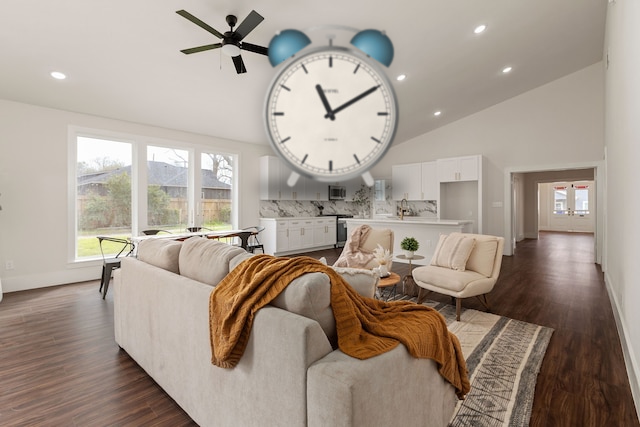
11h10
